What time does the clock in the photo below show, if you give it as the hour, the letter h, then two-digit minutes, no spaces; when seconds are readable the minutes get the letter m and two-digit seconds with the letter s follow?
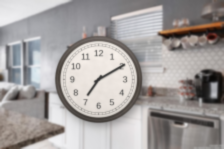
7h10
